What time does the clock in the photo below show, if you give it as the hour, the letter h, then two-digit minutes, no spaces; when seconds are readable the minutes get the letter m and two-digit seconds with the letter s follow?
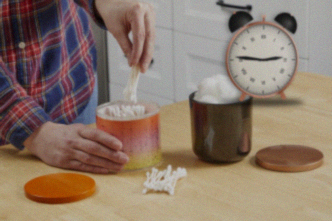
2h46
